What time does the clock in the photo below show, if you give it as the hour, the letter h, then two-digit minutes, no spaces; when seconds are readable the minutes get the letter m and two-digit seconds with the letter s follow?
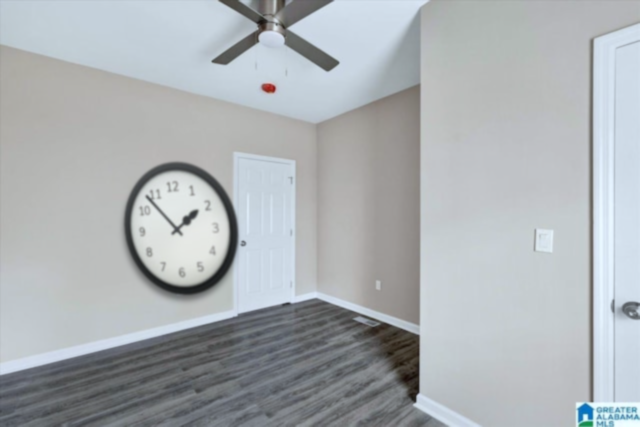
1h53
